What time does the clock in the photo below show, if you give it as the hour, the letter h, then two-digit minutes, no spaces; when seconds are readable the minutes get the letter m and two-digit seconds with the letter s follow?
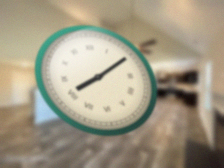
8h10
